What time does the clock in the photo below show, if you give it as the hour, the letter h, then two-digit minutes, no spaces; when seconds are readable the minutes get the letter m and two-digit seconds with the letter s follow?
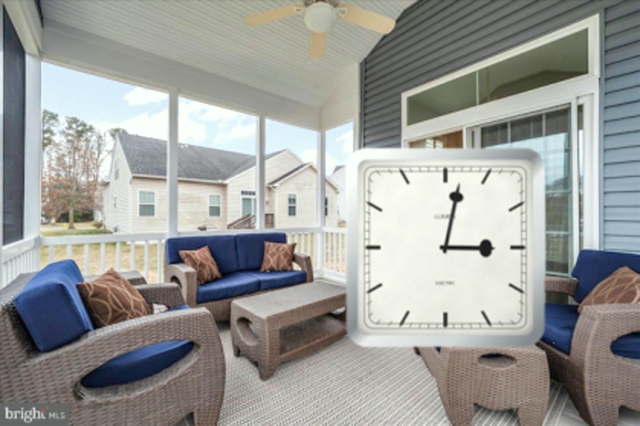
3h02
